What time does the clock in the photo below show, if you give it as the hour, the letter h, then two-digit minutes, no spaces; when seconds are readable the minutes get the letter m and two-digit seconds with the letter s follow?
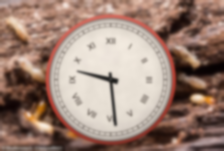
9h29
